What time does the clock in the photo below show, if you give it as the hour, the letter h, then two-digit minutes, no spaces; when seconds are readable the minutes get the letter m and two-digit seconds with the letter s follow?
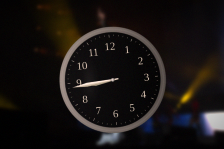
8h44
